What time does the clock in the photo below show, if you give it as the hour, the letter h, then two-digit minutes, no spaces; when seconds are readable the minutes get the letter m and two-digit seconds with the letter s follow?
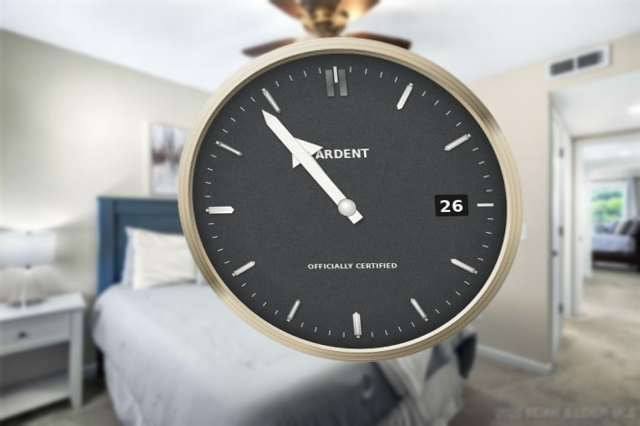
10h54
